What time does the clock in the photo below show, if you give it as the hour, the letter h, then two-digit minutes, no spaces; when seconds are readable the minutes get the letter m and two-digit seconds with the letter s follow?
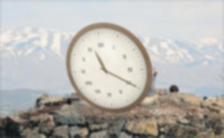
11h20
